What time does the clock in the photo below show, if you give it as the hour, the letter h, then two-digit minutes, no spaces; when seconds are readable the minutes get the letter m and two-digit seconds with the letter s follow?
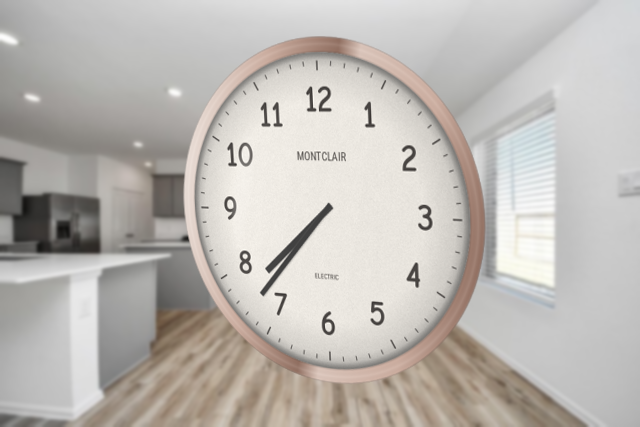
7h37
